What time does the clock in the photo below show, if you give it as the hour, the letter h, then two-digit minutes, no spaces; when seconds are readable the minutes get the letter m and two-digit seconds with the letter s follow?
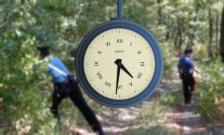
4h31
